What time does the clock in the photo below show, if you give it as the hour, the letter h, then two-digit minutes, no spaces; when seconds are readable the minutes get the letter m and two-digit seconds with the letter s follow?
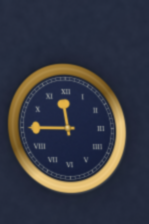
11h45
